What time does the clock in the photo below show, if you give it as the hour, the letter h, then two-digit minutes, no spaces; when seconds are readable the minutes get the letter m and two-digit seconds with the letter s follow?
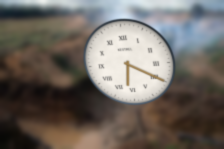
6h20
